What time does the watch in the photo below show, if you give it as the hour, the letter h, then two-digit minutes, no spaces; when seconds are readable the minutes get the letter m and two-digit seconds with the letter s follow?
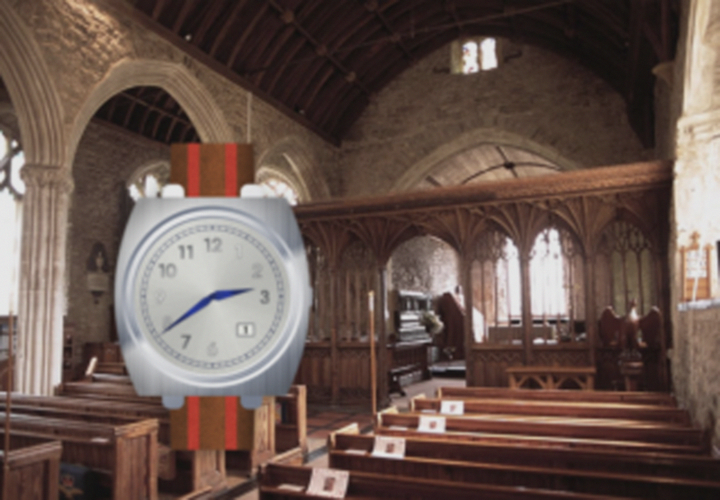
2h39
